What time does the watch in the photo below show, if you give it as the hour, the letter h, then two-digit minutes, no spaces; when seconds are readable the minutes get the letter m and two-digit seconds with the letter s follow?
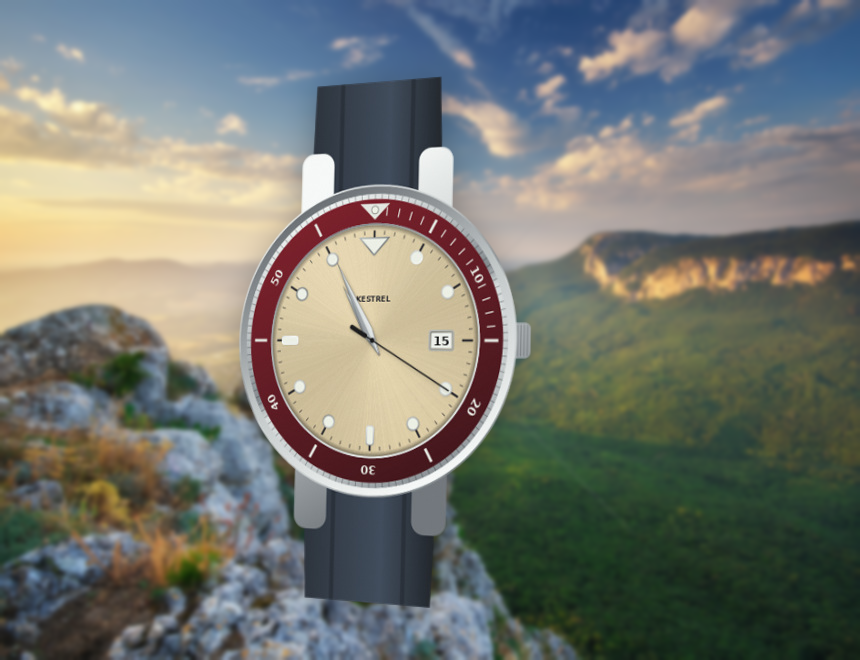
10h55m20s
